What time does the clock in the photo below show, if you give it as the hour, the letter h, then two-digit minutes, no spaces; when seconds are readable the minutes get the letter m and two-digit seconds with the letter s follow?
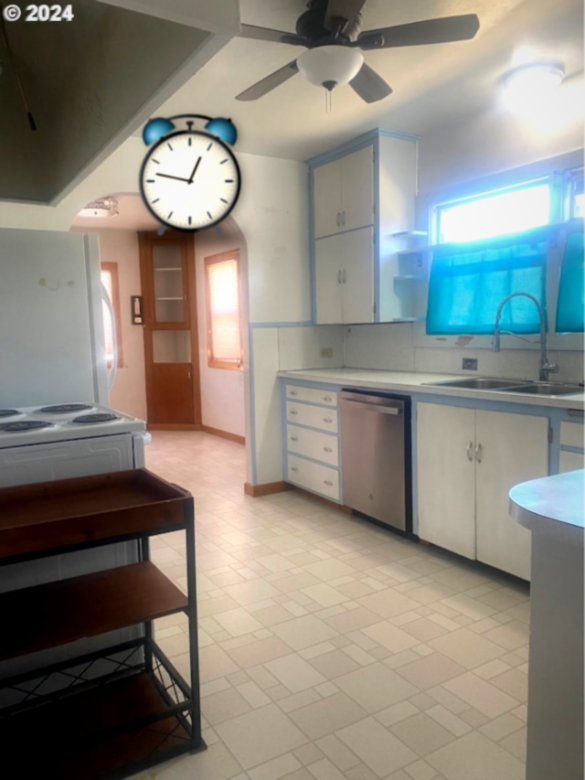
12h47
